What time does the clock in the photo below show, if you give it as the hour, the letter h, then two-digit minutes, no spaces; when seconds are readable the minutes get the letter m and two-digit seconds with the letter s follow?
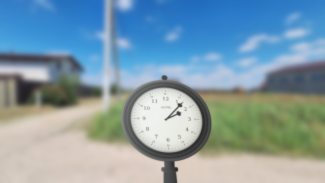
2h07
